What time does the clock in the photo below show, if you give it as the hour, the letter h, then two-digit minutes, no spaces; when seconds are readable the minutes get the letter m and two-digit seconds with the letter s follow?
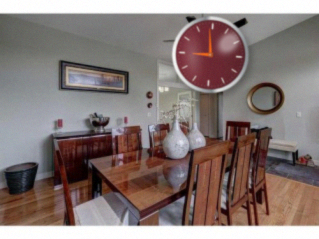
8h59
